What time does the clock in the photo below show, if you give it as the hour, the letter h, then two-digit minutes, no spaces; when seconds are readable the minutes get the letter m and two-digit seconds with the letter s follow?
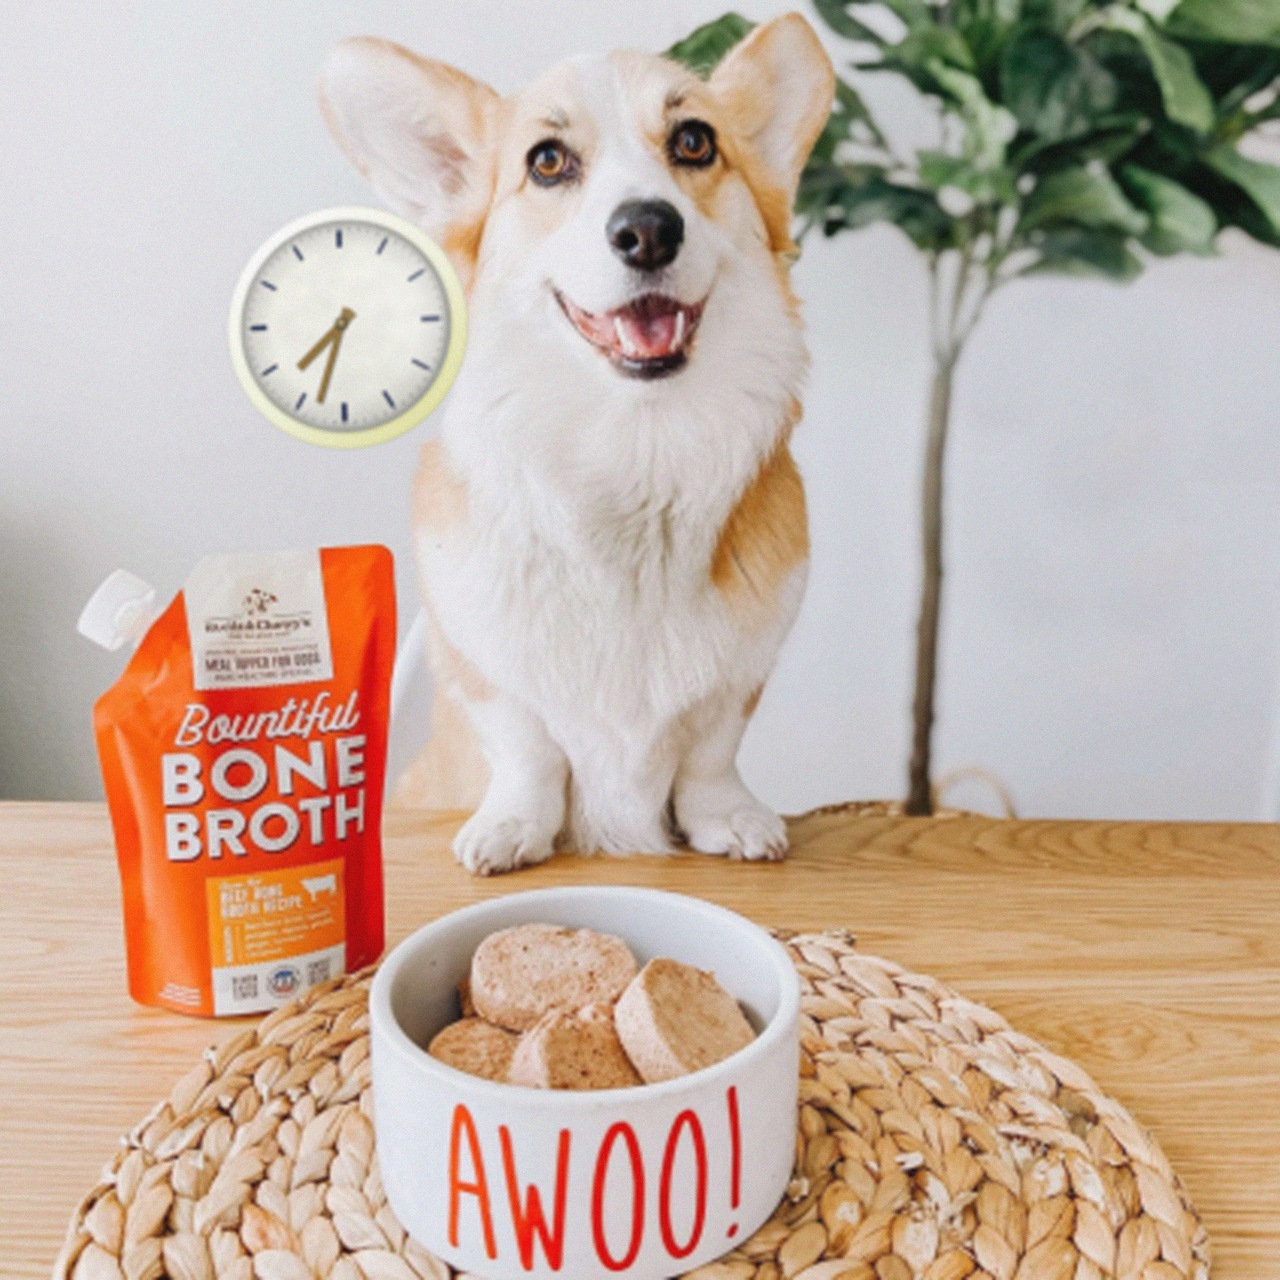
7h33
